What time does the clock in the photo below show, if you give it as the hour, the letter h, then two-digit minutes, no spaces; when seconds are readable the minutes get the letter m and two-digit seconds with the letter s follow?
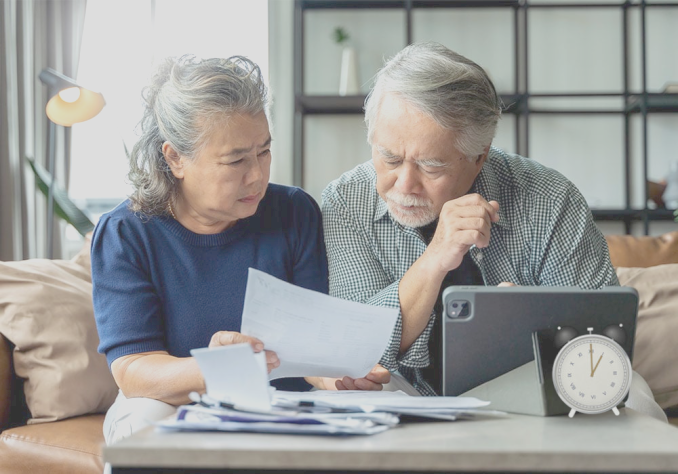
1h00
